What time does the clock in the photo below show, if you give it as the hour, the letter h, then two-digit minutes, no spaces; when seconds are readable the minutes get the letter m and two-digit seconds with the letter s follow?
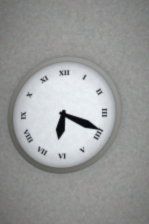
6h19
